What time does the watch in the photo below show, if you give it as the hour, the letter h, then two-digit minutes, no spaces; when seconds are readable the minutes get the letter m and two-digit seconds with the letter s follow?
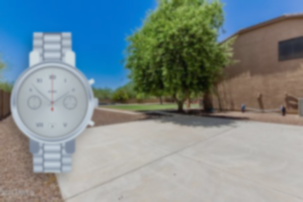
1h52
